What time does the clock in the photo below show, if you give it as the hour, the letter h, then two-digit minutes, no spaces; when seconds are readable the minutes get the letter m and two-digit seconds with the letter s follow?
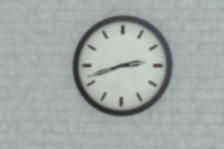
2h42
